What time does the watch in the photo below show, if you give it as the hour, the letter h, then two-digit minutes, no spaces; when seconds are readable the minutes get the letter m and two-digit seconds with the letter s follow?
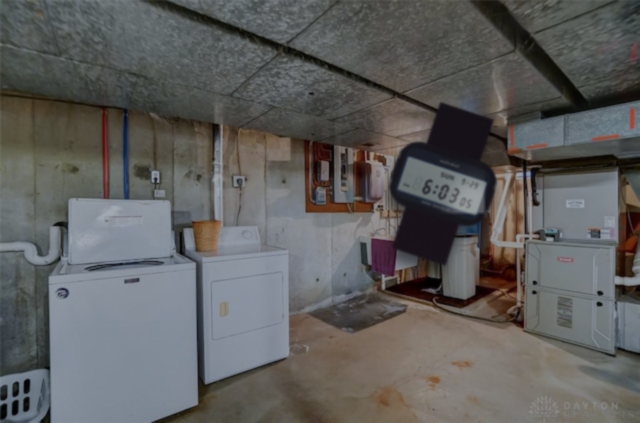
6h03
